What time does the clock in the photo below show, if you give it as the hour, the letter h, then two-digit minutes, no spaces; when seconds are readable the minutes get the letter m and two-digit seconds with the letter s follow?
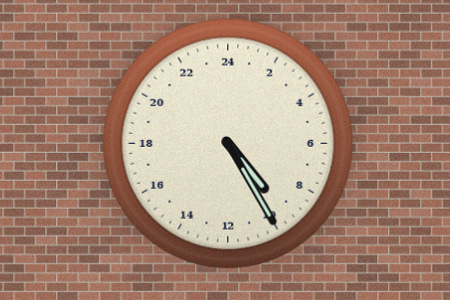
9h25
